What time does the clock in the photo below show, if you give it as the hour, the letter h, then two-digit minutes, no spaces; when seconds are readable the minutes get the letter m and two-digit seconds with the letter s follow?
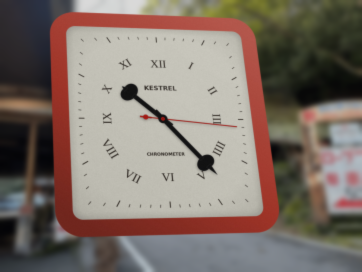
10h23m16s
